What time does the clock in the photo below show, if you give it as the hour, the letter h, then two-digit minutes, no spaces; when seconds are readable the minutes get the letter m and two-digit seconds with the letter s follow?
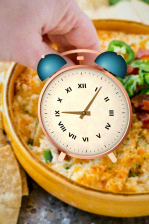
9h06
